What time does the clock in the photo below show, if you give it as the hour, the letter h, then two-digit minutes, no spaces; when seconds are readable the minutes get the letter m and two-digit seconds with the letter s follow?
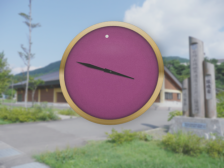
3h49
